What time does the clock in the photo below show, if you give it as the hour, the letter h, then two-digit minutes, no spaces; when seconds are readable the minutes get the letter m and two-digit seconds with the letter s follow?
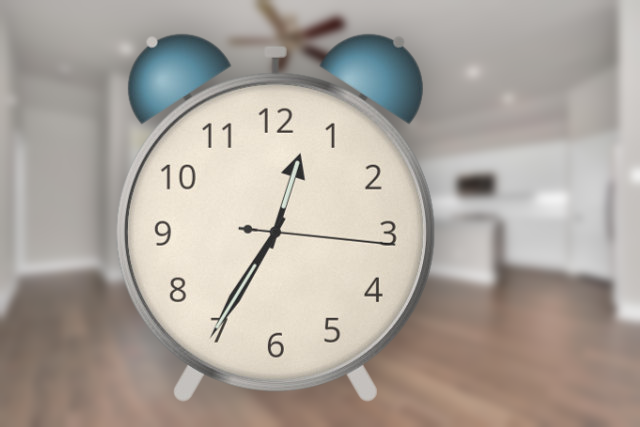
12h35m16s
